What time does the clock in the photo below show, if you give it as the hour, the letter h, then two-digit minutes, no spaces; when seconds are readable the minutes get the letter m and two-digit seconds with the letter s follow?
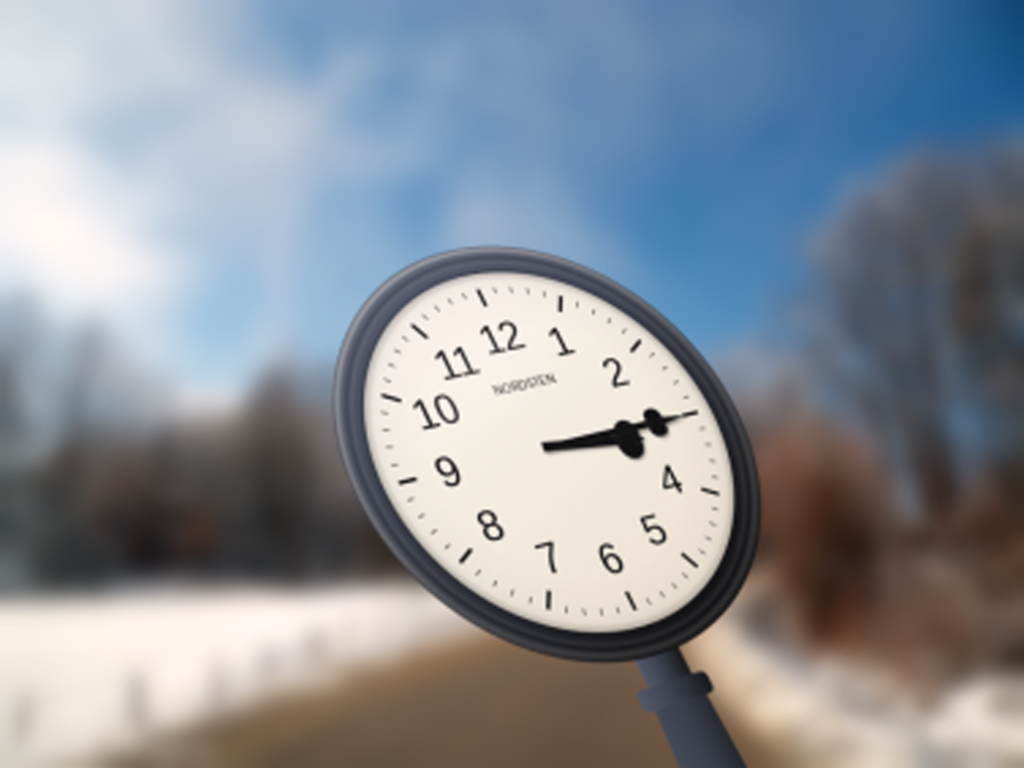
3h15
